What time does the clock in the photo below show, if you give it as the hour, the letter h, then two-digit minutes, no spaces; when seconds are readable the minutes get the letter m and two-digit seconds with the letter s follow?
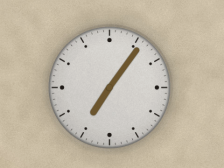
7h06
